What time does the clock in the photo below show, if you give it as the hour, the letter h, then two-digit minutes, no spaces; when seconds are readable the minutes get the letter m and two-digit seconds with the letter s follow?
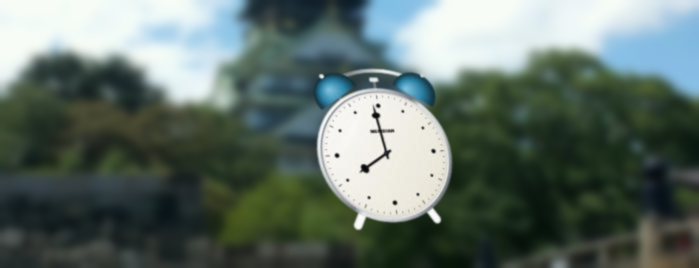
7h59
